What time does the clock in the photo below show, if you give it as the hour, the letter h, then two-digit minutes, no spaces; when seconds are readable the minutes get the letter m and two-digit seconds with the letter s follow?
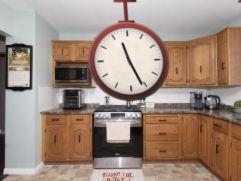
11h26
